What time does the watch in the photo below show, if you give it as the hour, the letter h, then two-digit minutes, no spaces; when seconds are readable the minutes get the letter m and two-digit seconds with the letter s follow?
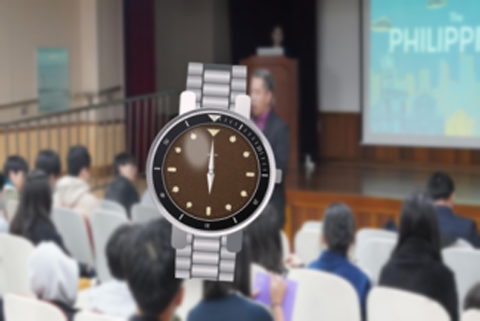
6h00
